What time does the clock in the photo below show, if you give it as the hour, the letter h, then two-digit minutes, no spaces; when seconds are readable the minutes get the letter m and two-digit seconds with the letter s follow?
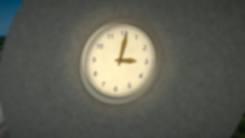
3h01
